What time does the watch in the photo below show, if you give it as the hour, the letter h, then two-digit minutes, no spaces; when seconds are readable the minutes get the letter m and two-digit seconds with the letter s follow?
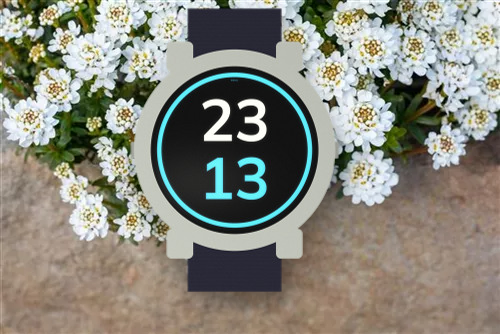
23h13
